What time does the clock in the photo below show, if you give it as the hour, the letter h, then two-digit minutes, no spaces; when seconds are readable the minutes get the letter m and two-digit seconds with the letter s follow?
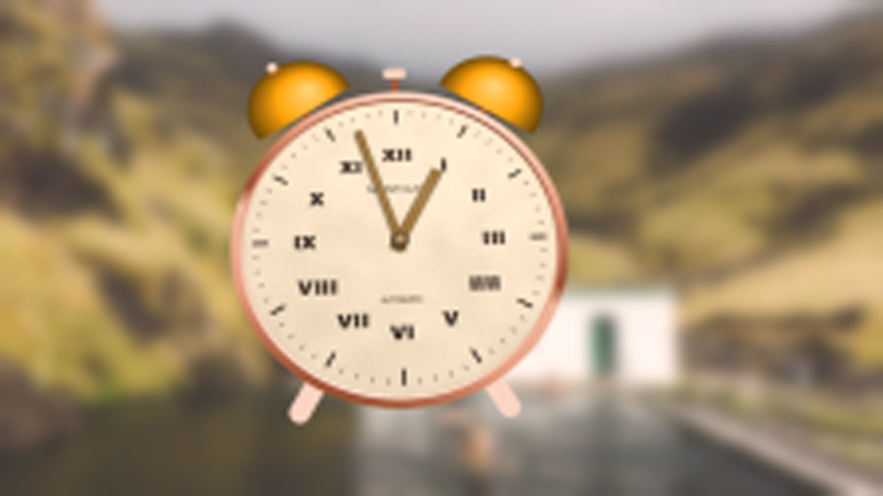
12h57
